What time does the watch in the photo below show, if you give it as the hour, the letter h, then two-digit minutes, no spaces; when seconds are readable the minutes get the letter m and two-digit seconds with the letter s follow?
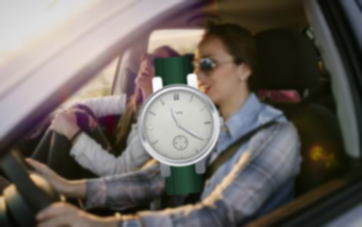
11h21
